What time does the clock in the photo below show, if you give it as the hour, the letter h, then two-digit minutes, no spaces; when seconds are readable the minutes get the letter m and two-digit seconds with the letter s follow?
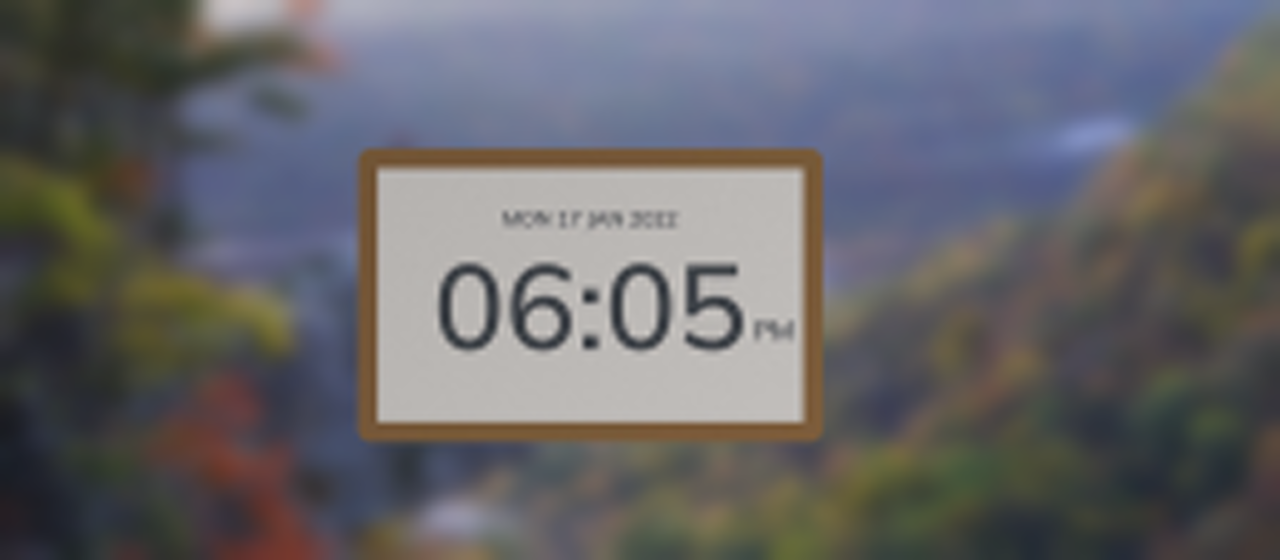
6h05
